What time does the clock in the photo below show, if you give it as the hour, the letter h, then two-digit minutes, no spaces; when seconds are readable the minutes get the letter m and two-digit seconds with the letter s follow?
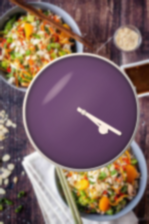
4h20
